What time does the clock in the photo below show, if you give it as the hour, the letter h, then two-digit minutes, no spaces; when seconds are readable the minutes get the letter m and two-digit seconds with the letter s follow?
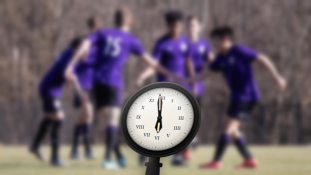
5h59
